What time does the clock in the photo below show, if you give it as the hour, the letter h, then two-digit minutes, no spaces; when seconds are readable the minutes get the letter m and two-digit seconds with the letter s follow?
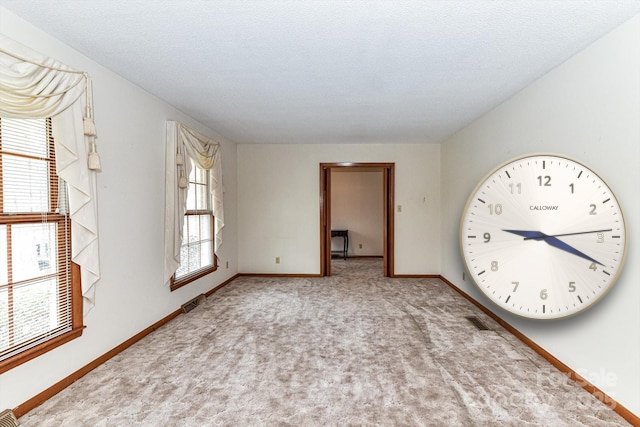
9h19m14s
